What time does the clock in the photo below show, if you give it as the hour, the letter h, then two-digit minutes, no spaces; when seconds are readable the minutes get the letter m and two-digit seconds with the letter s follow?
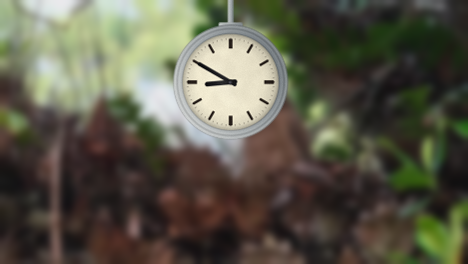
8h50
